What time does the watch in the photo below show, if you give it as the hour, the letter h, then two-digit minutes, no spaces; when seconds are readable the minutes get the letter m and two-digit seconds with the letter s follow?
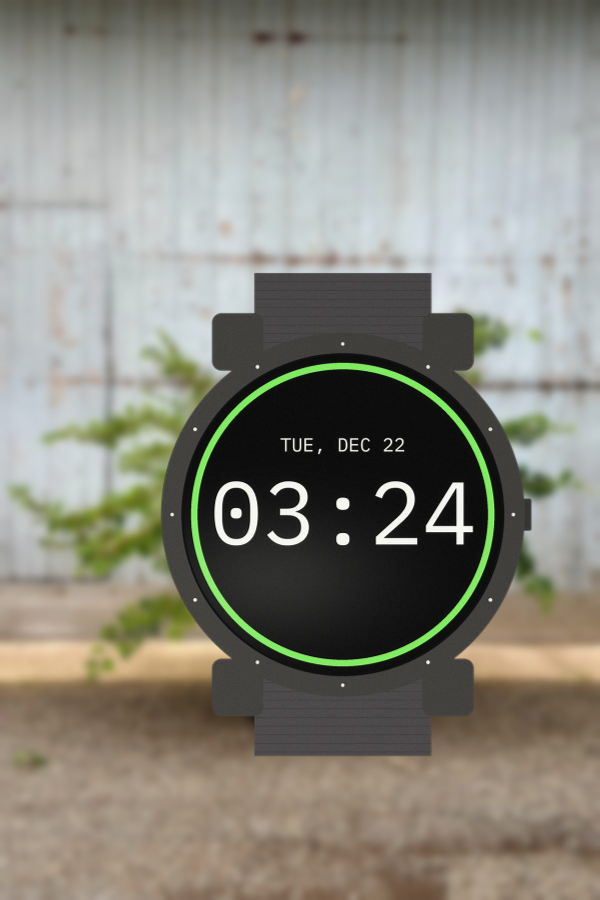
3h24
